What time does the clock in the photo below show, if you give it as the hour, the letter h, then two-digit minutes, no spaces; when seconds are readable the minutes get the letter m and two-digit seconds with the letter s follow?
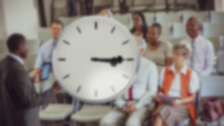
3h15
